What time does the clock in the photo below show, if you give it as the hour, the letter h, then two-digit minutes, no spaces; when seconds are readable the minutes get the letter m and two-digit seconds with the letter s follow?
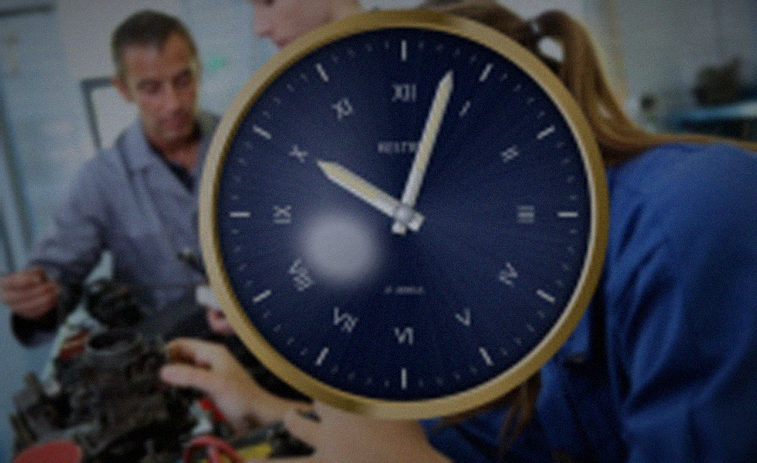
10h03
